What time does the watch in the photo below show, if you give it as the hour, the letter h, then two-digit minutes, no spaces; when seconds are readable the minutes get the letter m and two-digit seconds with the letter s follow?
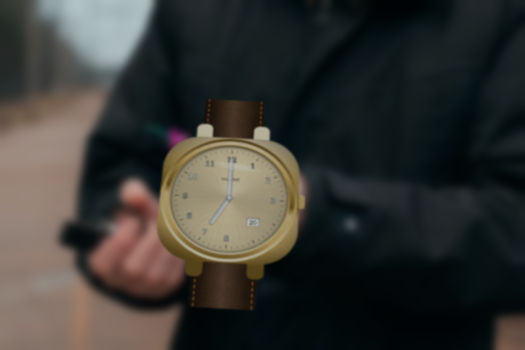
7h00
